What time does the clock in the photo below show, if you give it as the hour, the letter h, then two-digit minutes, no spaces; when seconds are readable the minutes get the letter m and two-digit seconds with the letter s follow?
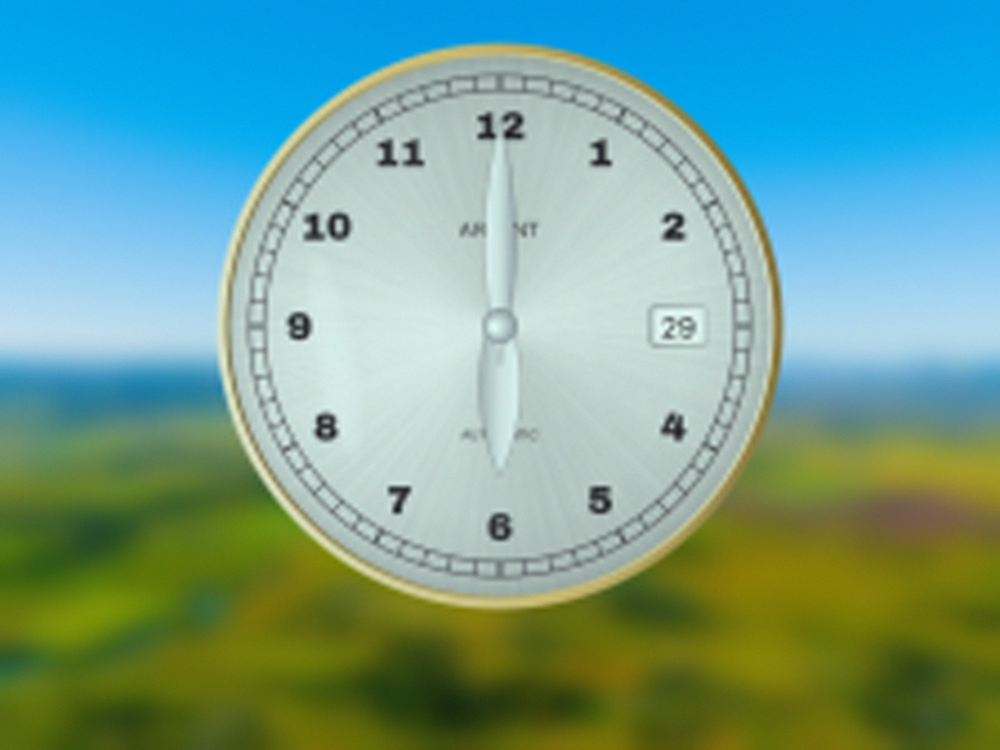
6h00
